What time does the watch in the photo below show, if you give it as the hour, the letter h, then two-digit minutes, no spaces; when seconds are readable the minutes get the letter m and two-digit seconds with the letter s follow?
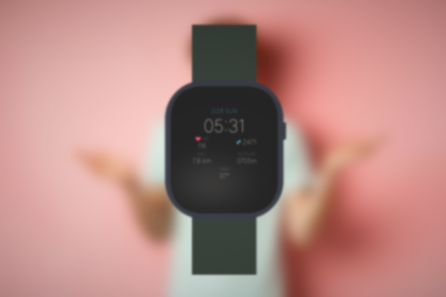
5h31
